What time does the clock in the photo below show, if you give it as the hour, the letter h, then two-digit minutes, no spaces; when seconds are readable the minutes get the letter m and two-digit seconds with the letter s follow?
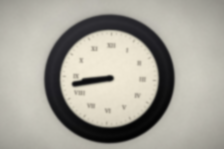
8h43
